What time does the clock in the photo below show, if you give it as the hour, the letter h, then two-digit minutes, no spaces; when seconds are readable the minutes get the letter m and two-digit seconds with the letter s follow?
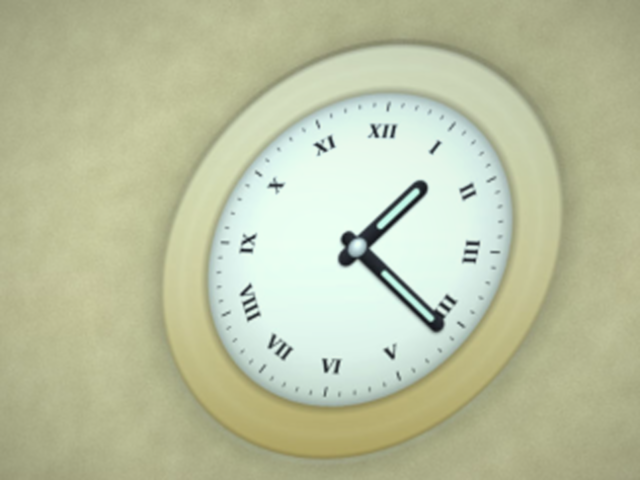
1h21
